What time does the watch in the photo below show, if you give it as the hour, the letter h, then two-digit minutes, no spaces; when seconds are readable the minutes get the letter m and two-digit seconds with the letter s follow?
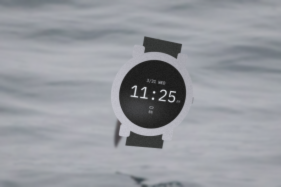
11h25
